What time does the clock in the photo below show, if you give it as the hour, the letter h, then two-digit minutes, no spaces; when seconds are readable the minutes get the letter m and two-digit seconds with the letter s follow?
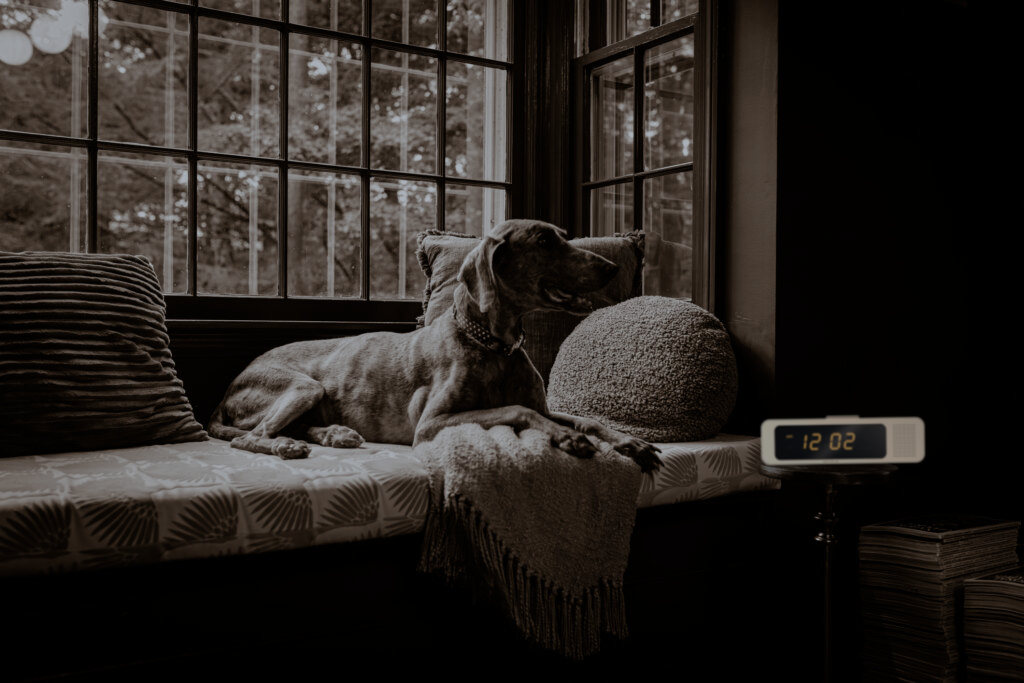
12h02
